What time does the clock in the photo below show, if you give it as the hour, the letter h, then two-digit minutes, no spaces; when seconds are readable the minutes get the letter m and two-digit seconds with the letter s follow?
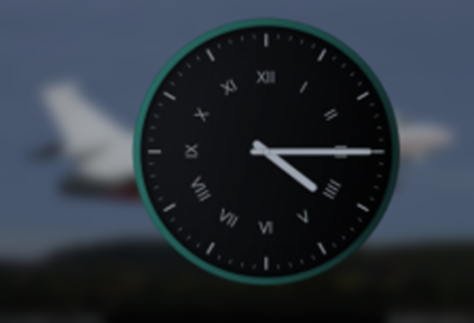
4h15
